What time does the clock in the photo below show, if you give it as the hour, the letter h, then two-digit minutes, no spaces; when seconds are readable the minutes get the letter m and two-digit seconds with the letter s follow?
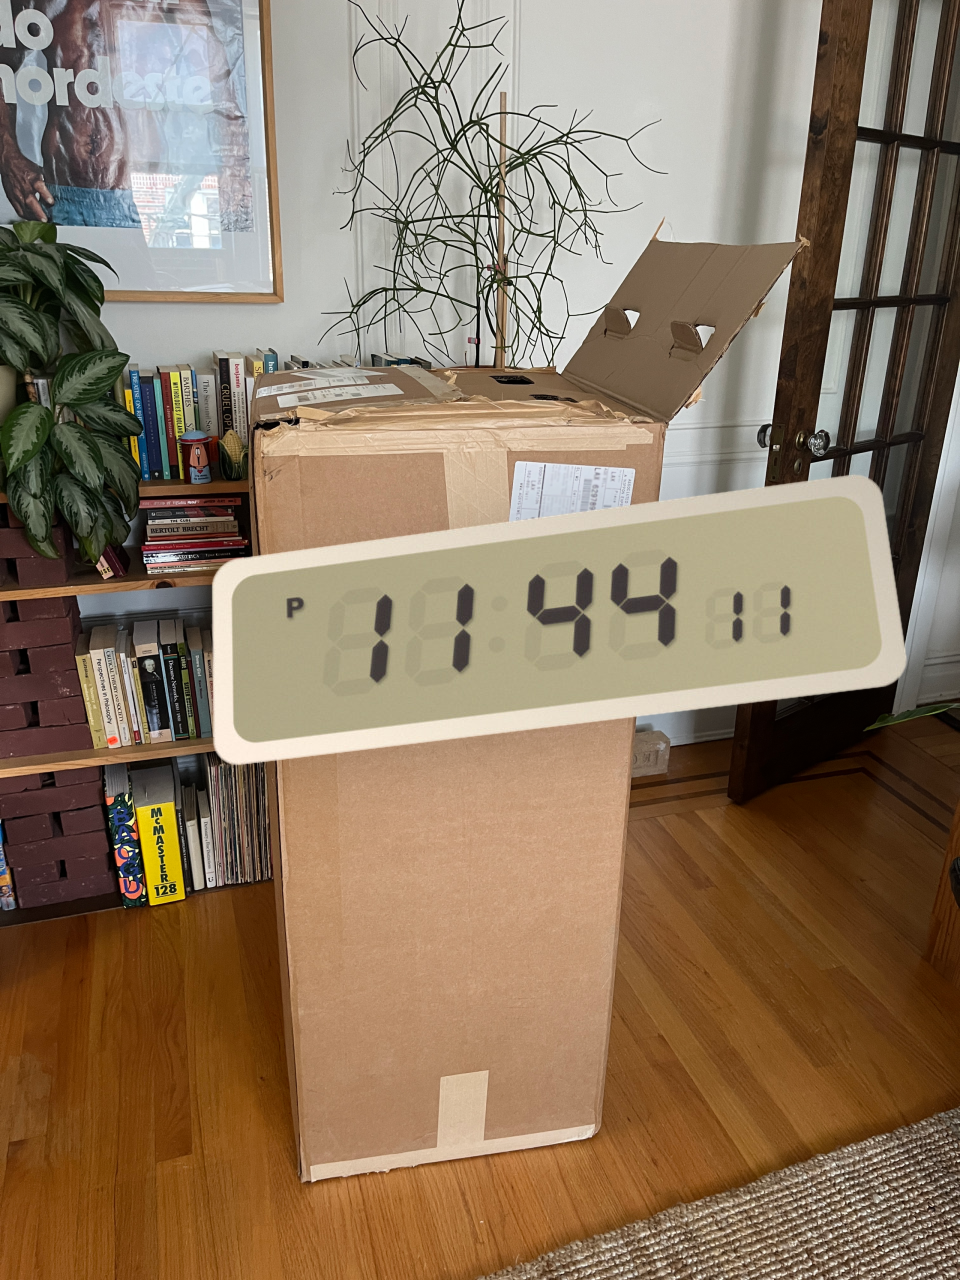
11h44m11s
